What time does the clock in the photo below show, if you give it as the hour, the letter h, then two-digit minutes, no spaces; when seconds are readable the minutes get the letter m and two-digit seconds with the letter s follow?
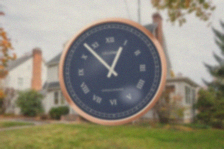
12h53
